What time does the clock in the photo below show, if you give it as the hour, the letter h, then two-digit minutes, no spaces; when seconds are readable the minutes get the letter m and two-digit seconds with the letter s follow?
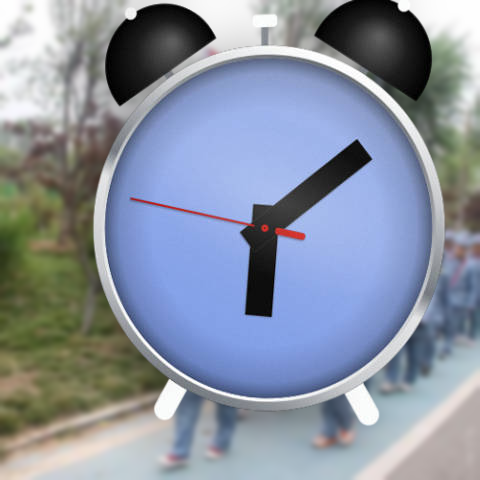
6h08m47s
